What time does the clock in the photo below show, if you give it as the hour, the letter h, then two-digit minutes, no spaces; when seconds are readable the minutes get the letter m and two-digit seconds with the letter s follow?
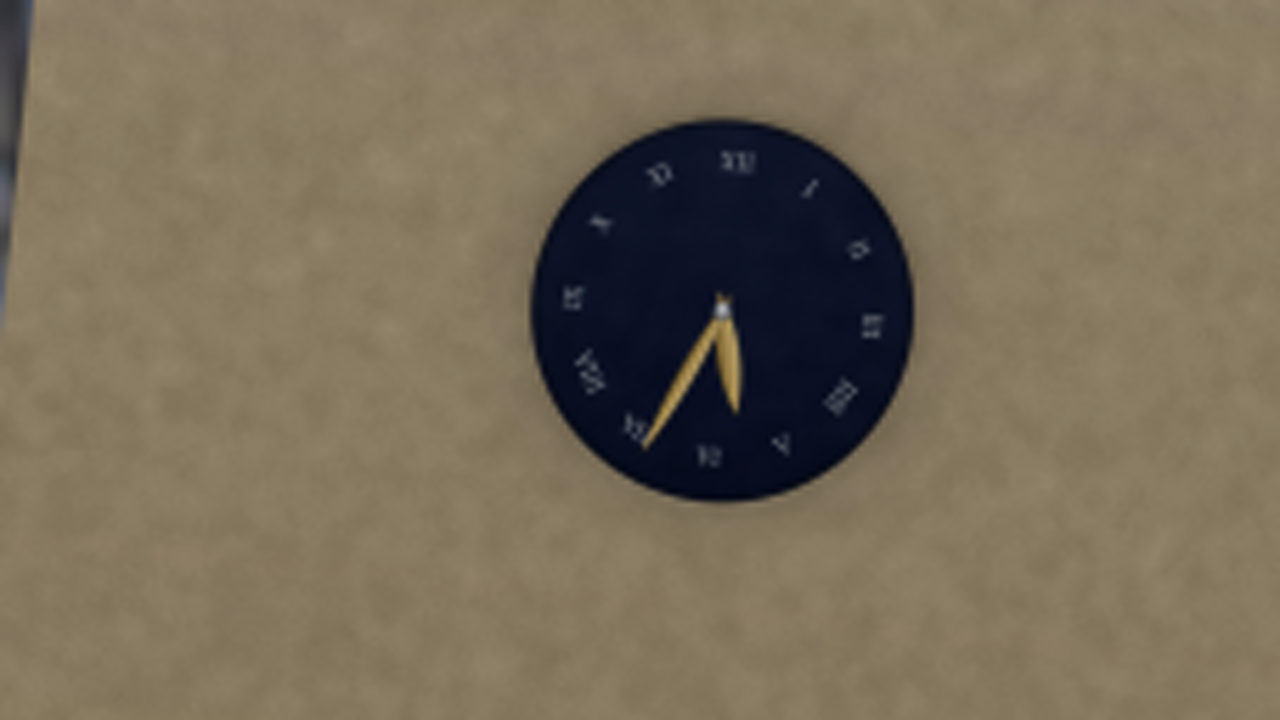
5h34
